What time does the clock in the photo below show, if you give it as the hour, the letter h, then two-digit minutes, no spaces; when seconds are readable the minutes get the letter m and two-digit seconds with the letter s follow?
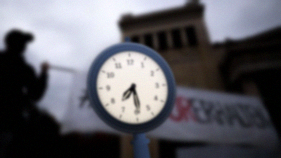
7h29
